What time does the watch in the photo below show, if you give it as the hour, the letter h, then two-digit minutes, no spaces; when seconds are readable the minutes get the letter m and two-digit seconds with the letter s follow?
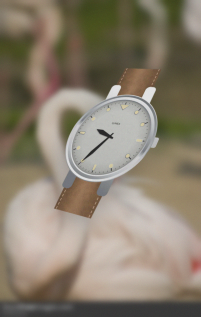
9h35
